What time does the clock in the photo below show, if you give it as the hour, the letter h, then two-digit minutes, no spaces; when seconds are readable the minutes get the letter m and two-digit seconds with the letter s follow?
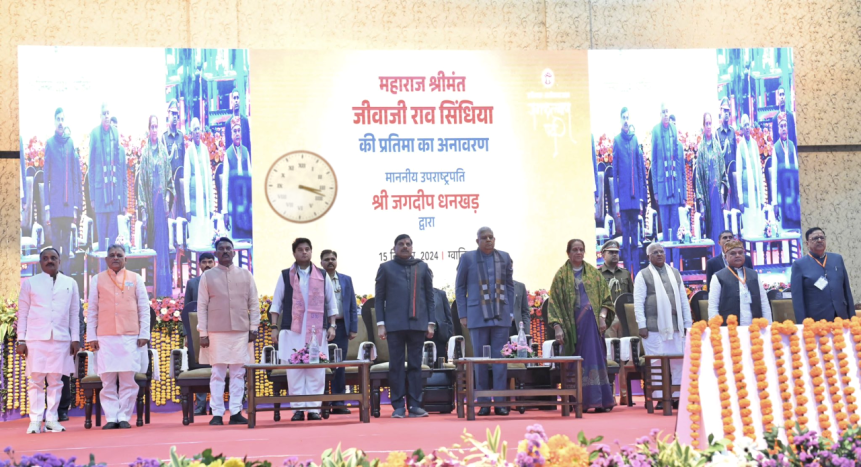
3h18
